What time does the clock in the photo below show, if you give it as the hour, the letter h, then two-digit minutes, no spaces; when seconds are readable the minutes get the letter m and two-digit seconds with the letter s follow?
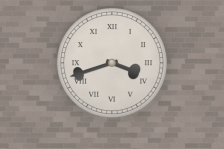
3h42
